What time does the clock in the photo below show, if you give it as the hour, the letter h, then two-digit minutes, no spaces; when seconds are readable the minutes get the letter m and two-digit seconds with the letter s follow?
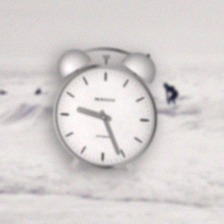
9h26
